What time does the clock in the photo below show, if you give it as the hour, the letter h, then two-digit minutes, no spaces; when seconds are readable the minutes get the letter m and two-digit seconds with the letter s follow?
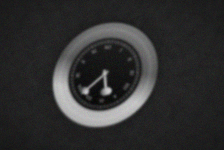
5h38
